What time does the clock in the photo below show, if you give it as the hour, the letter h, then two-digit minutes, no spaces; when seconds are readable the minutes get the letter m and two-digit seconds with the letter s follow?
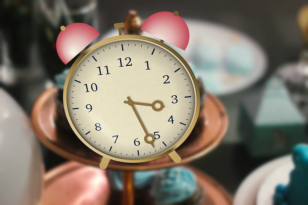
3h27
